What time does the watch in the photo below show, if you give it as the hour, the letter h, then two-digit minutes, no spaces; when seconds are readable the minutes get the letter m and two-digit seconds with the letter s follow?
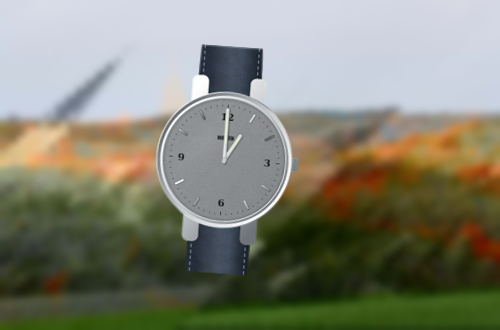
1h00
